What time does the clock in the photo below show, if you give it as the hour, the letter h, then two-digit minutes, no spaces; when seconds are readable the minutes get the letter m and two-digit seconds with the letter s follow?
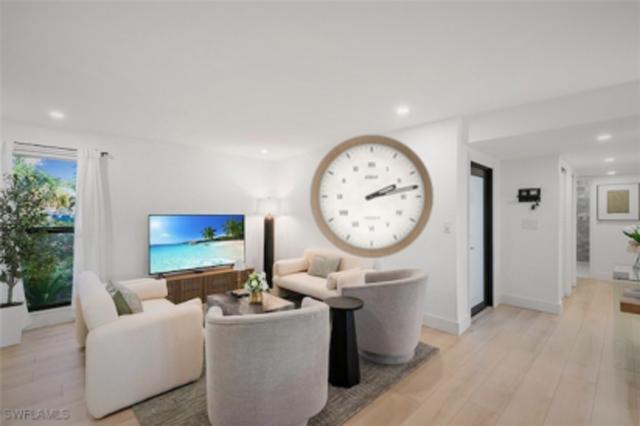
2h13
